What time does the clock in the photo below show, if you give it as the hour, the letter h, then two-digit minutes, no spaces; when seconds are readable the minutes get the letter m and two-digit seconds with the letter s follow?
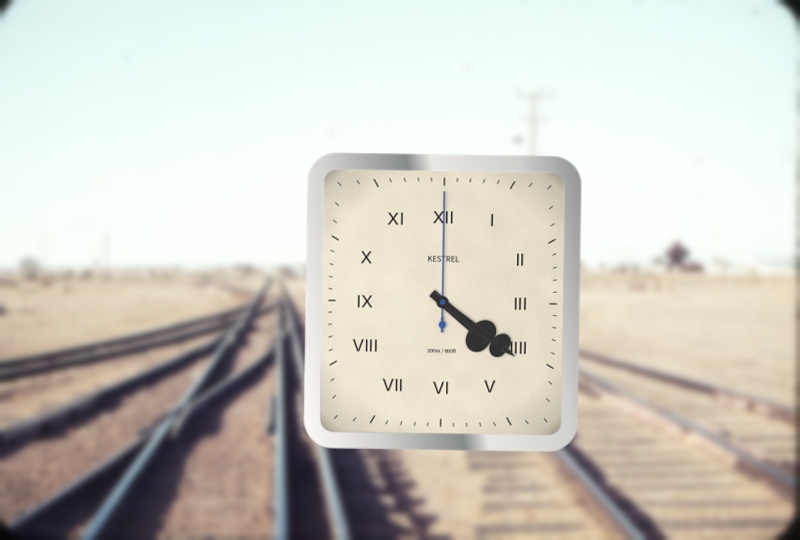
4h21m00s
